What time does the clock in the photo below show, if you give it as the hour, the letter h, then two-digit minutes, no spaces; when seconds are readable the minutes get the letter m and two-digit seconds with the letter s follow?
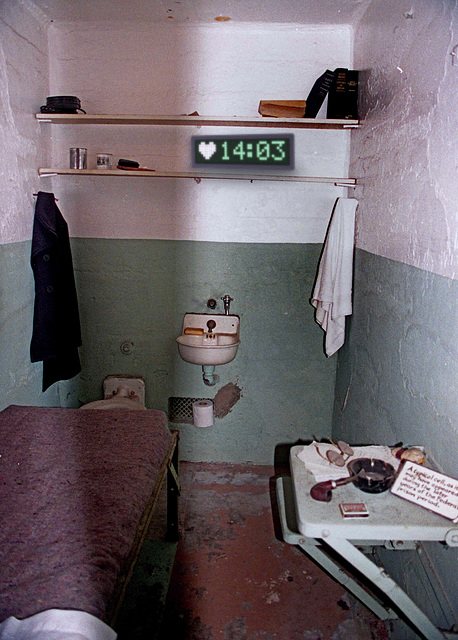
14h03
